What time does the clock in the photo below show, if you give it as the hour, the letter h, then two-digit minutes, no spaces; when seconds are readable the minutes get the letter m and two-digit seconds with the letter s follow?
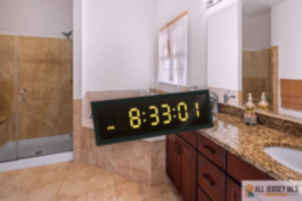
8h33m01s
